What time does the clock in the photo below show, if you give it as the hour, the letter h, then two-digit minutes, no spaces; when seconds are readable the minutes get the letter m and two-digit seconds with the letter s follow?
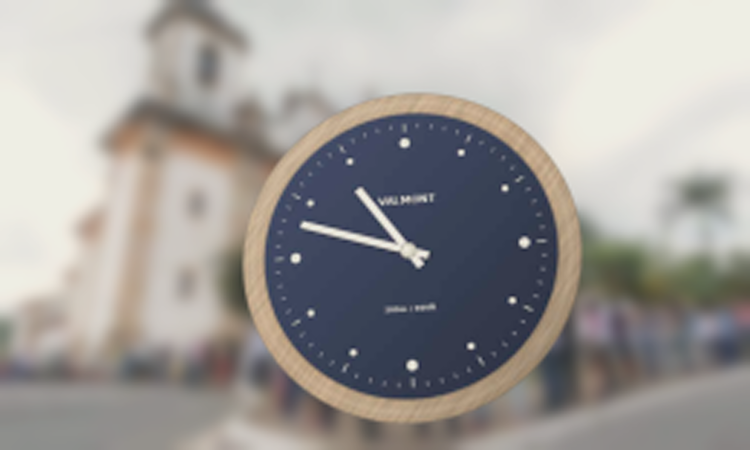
10h48
